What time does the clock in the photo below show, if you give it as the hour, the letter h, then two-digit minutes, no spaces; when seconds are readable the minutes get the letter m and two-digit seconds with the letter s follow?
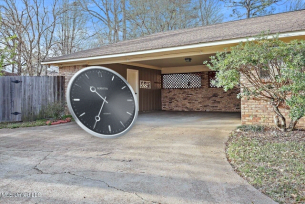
10h35
